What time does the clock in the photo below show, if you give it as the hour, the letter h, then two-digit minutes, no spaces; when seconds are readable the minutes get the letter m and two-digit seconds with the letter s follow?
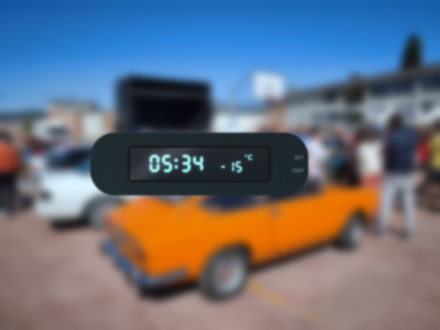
5h34
